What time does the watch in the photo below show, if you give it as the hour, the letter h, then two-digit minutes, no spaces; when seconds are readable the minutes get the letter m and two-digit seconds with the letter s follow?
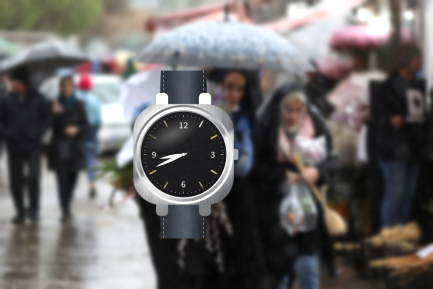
8h41
